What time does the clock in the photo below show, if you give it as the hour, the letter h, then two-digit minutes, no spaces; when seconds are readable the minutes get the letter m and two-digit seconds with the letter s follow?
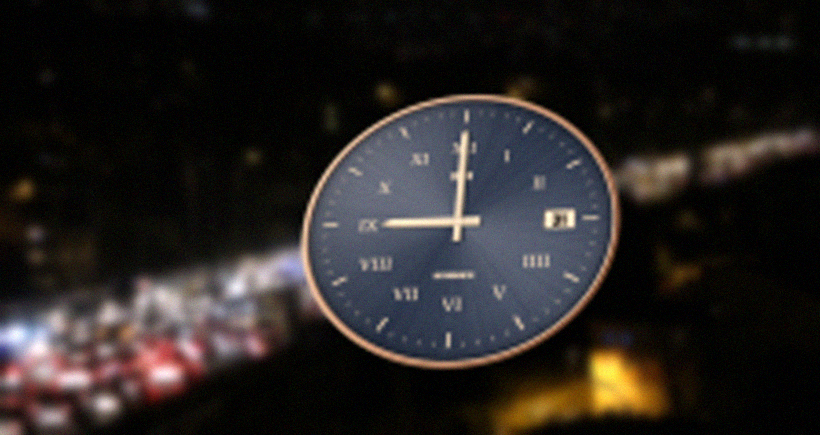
9h00
